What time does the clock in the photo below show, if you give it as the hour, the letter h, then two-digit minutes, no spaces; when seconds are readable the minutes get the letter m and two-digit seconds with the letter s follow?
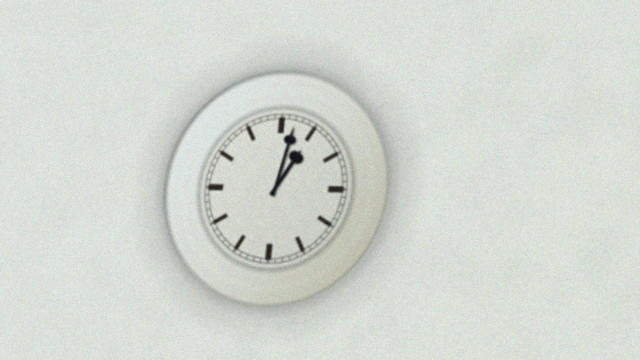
1h02
